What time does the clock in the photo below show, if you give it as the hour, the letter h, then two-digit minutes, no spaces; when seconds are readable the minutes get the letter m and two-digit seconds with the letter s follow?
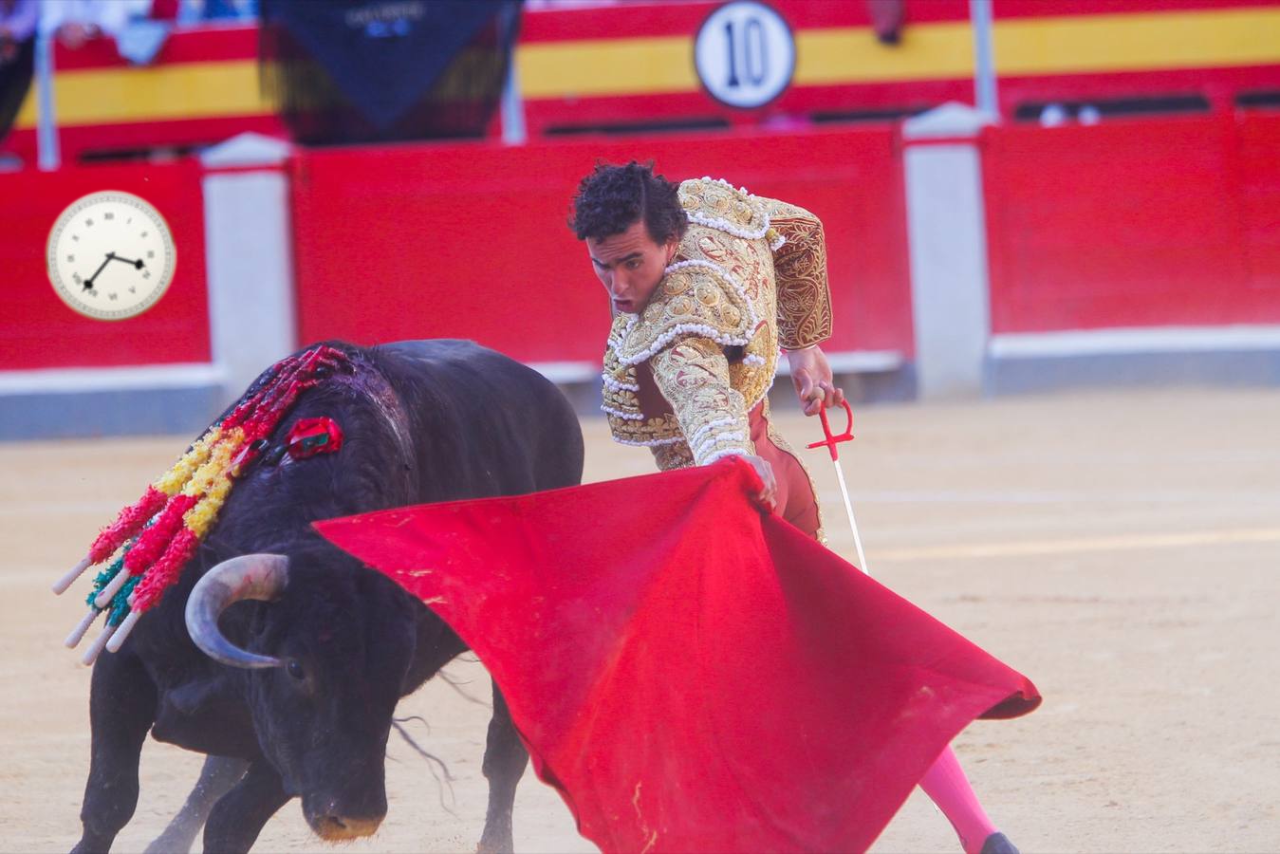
3h37
